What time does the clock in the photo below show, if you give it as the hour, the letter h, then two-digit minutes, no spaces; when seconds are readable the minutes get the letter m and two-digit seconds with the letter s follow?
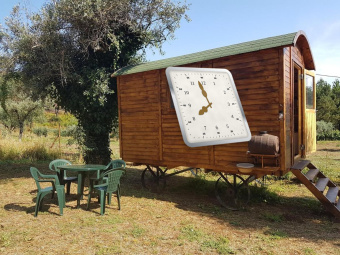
7h58
